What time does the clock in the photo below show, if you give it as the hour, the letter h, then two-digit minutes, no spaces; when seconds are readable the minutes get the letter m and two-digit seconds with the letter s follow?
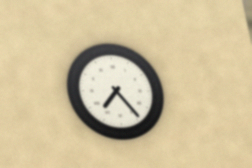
7h24
